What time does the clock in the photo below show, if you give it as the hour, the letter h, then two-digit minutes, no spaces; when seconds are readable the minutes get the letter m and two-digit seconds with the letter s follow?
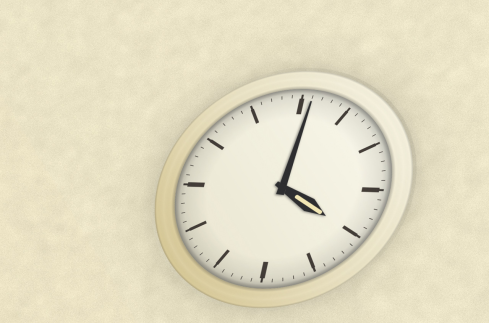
4h01
